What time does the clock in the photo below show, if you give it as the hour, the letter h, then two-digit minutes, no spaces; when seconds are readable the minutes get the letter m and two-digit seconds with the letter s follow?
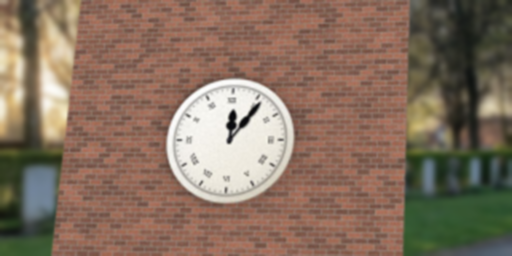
12h06
